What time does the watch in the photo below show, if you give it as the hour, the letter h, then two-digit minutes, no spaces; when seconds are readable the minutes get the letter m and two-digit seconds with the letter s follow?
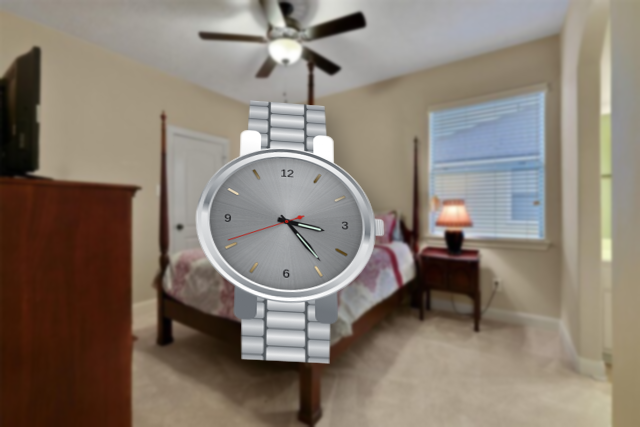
3h23m41s
